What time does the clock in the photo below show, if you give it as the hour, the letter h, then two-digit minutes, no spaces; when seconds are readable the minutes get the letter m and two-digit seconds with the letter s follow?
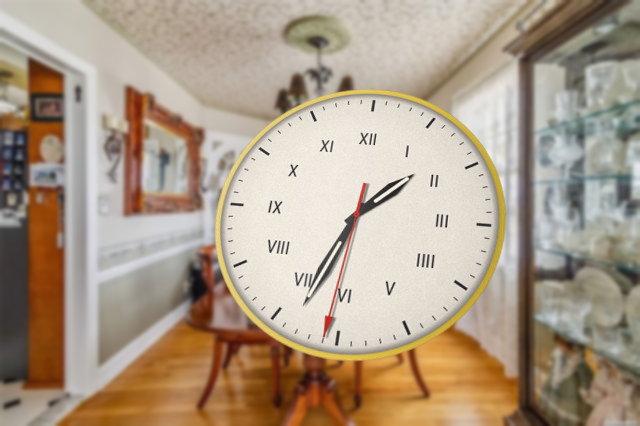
1h33m31s
